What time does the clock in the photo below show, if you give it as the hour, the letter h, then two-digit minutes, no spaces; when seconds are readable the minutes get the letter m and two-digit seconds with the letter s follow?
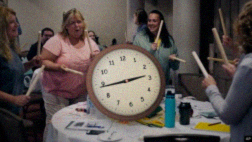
2h44
